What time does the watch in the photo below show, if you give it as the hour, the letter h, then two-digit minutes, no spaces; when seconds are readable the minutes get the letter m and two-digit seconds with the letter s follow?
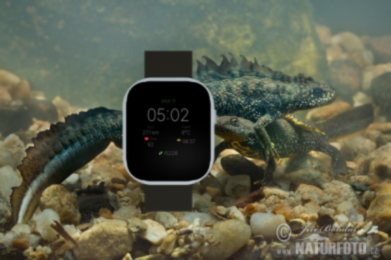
5h02
